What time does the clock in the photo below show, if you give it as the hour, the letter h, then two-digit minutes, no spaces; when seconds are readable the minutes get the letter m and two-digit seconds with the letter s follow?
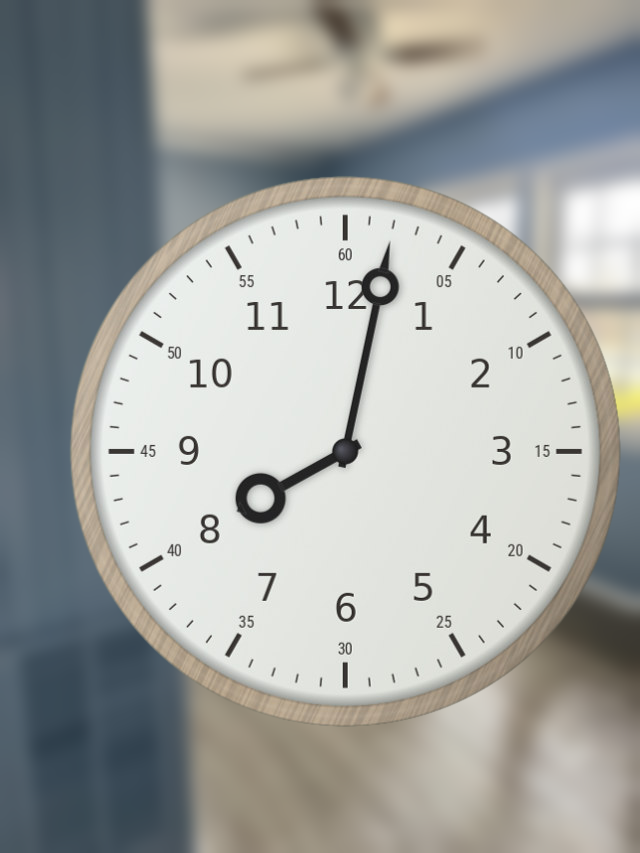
8h02
